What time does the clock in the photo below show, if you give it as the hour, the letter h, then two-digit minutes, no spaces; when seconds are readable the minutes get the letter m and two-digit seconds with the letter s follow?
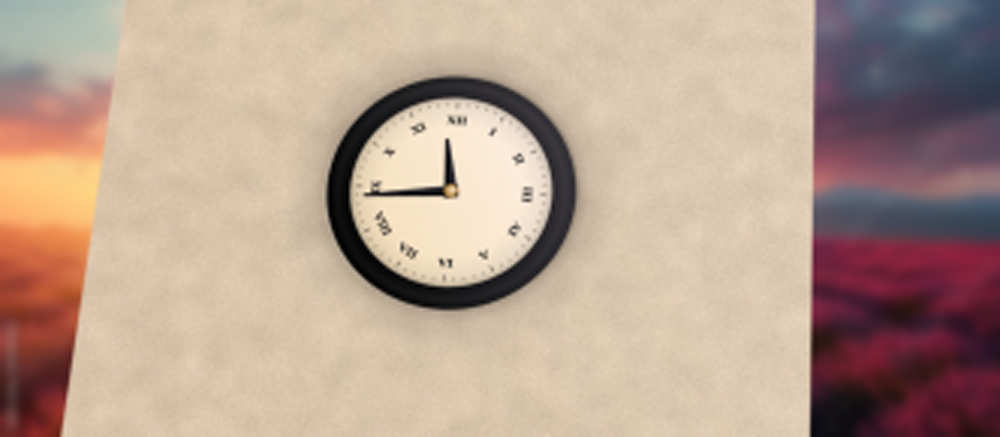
11h44
